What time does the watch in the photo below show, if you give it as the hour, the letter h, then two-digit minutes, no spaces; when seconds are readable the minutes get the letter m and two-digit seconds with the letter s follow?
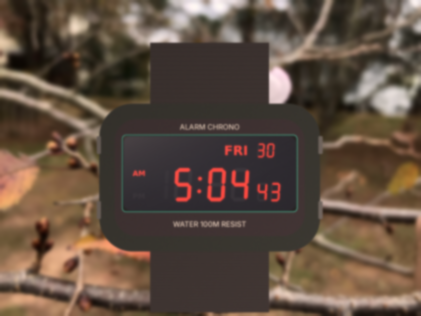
5h04m43s
